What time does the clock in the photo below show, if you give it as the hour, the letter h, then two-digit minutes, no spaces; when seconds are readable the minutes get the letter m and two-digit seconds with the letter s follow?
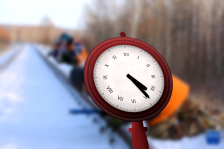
4h24
